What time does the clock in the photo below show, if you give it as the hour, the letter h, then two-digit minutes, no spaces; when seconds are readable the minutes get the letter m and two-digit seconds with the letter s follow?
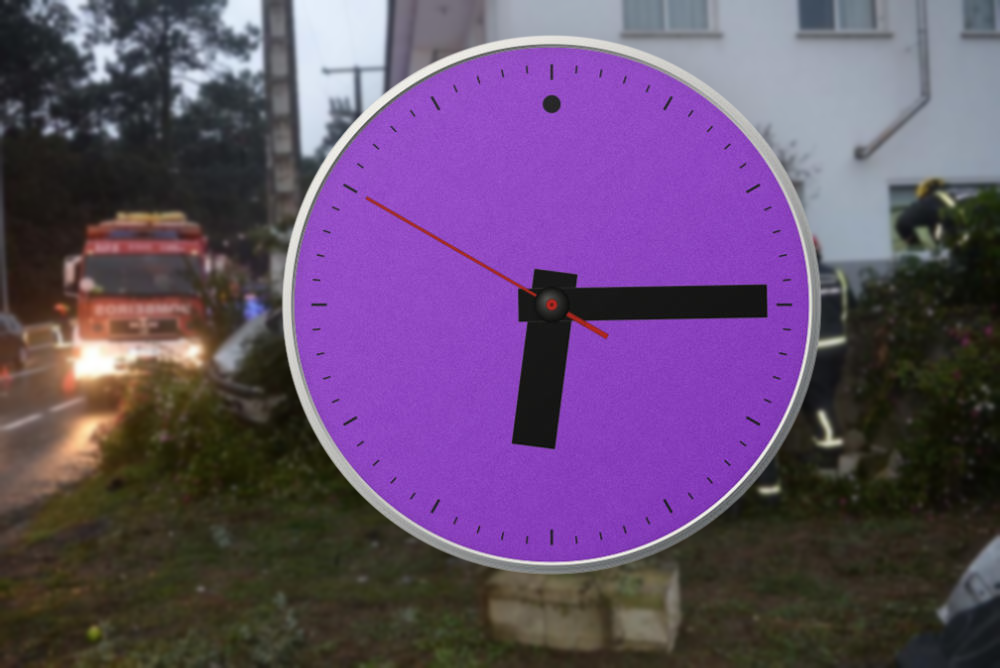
6h14m50s
